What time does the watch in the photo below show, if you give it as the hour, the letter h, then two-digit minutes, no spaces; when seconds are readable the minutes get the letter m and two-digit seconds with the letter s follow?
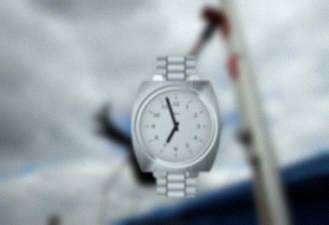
6h57
